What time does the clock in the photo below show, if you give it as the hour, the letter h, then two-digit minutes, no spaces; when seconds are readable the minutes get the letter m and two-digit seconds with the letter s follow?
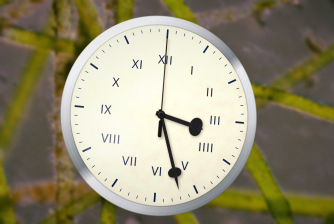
3h27m00s
